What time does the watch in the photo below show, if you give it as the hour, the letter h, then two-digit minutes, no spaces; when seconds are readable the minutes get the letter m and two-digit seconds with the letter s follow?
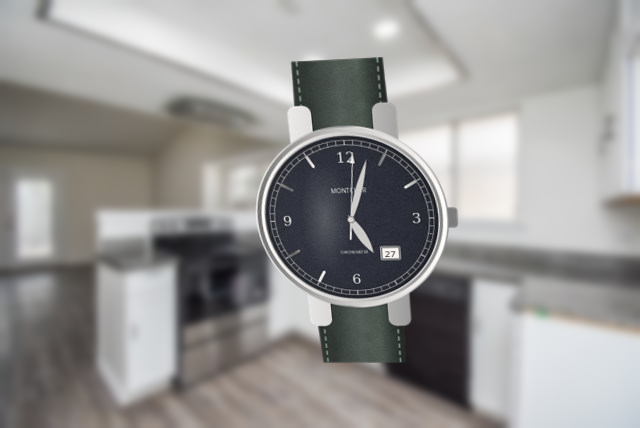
5h03m01s
